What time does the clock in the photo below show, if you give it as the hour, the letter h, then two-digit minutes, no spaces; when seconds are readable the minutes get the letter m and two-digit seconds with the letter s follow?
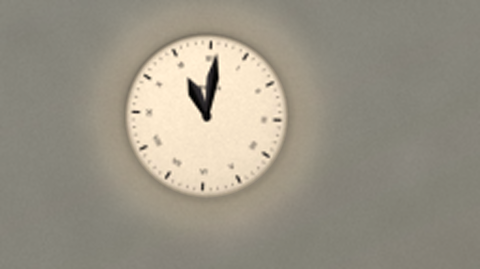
11h01
